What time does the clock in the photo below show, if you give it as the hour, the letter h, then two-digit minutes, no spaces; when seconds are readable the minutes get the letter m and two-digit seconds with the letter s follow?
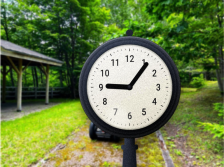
9h06
